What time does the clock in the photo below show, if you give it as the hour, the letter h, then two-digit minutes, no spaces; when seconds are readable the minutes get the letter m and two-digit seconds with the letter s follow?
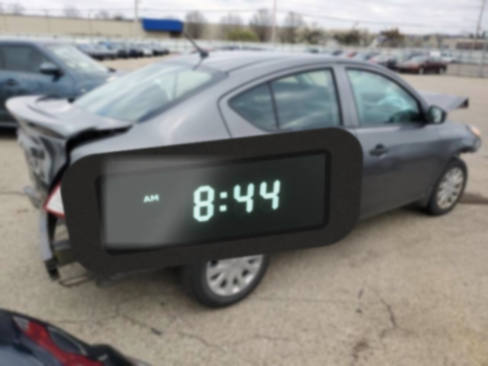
8h44
